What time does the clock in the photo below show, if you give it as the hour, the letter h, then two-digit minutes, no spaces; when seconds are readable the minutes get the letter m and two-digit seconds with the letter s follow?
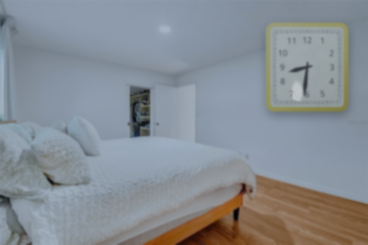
8h31
